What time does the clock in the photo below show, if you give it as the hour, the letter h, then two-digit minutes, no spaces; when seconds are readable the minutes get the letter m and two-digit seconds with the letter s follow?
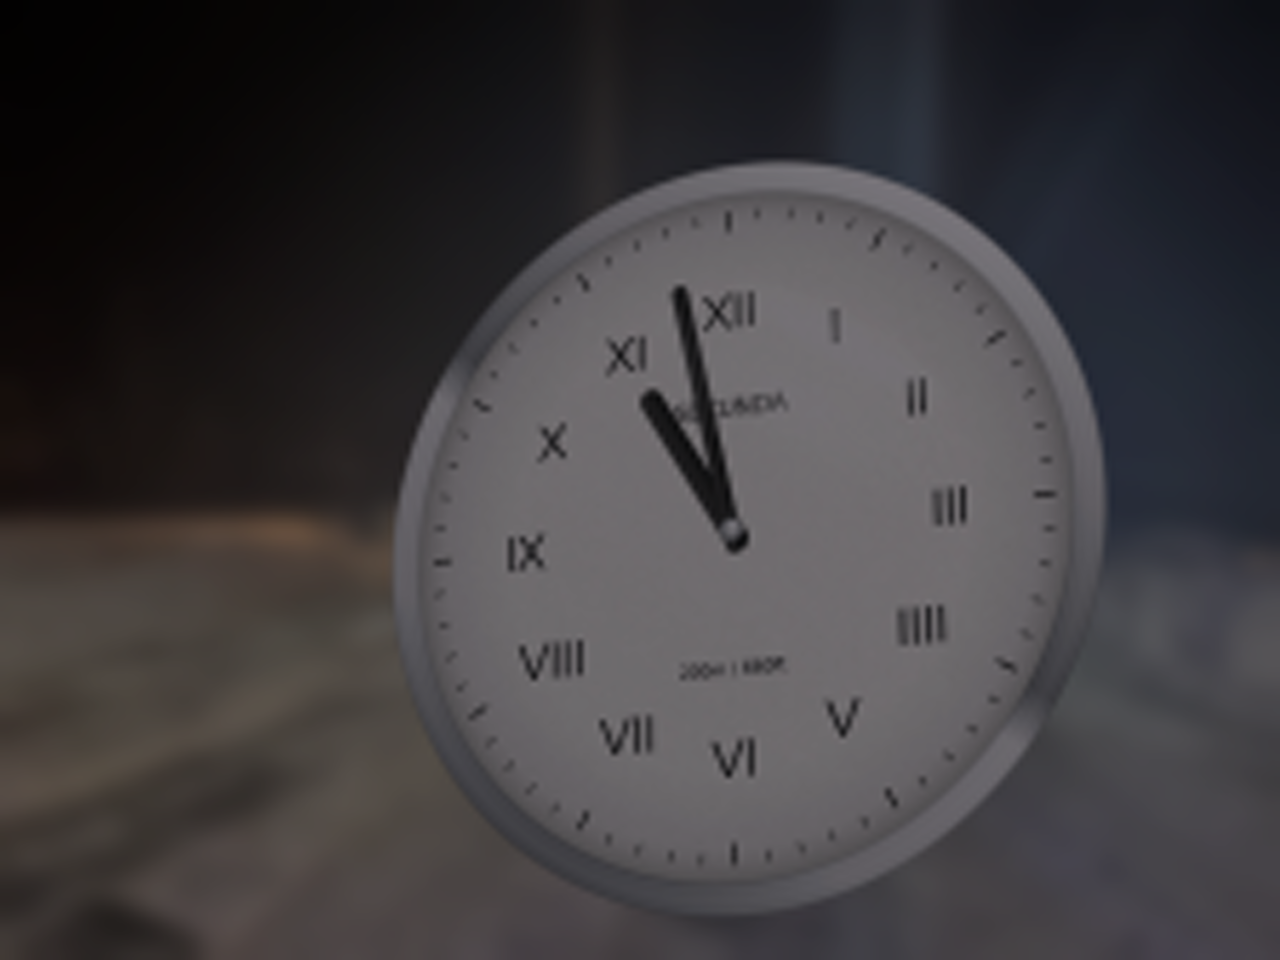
10h58
